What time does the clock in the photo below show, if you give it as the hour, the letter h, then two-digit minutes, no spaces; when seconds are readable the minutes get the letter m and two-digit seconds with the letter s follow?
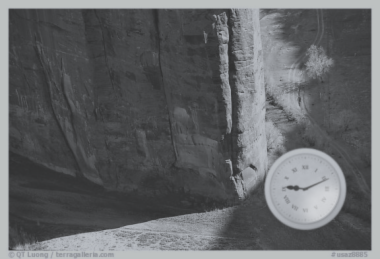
9h11
